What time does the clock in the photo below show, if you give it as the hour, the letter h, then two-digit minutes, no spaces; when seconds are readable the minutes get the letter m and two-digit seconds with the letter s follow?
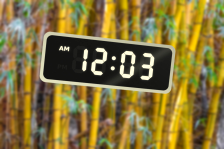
12h03
